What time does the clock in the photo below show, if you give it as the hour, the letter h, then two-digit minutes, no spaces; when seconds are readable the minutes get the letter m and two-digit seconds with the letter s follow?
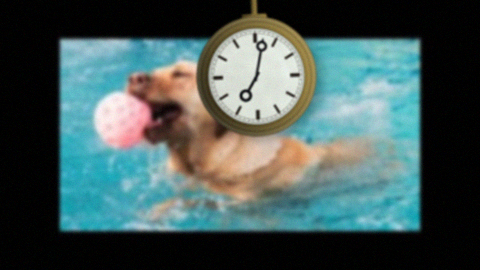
7h02
